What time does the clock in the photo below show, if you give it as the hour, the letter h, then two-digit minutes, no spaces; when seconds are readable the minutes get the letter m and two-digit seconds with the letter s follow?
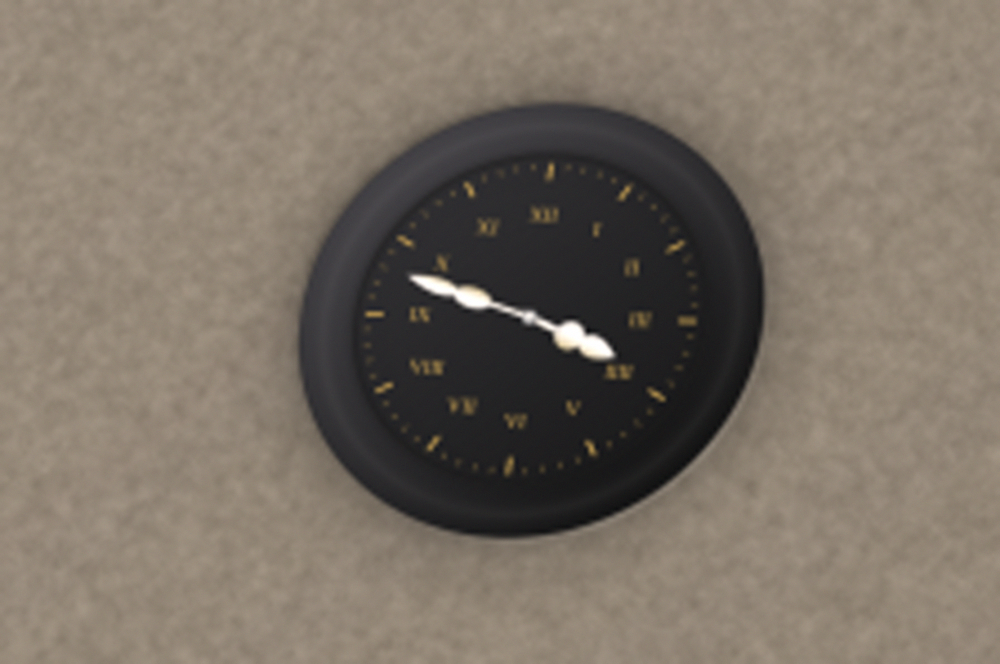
3h48
